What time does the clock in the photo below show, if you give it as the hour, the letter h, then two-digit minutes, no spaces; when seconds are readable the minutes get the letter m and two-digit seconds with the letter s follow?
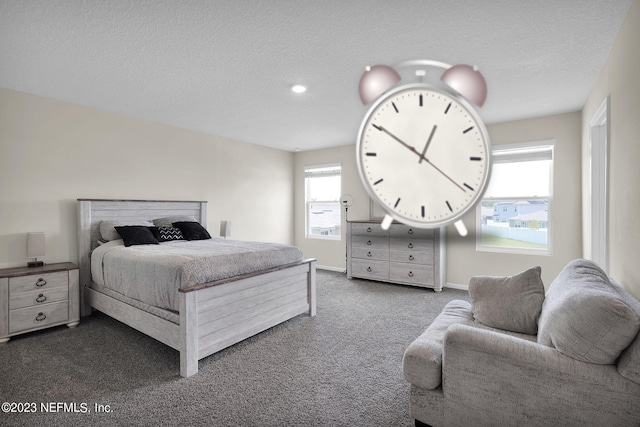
12h50m21s
